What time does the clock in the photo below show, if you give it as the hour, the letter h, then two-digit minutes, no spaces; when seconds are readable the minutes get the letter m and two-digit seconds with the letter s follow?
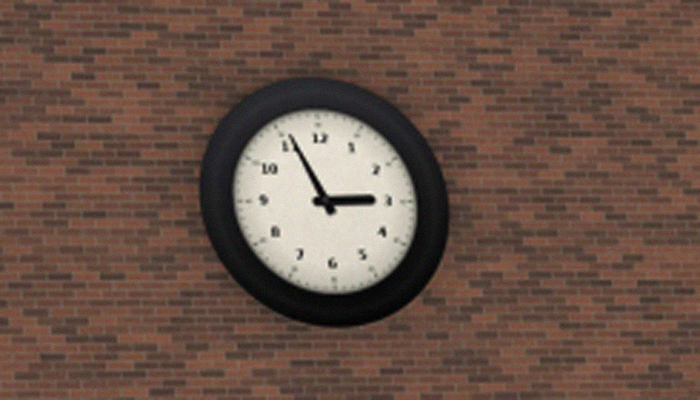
2h56
